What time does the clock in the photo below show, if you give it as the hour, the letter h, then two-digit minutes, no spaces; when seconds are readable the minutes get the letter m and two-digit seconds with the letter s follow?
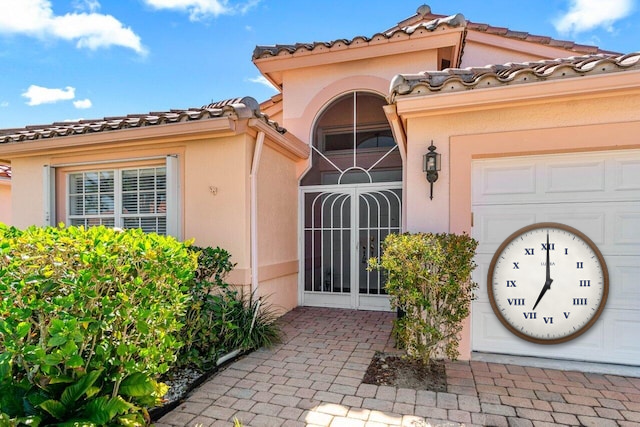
7h00
